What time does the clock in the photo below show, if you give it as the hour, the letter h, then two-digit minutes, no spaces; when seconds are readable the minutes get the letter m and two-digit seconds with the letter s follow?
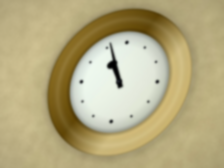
10h56
